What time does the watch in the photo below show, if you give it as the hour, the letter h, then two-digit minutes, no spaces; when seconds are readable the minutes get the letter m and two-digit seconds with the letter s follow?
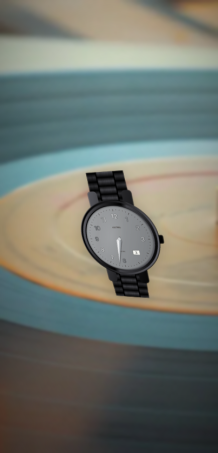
6h32
